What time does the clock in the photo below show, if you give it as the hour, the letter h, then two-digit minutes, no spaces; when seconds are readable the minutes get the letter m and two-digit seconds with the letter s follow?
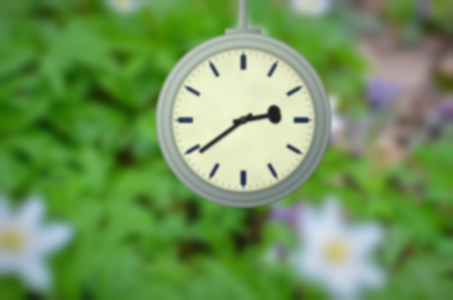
2h39
